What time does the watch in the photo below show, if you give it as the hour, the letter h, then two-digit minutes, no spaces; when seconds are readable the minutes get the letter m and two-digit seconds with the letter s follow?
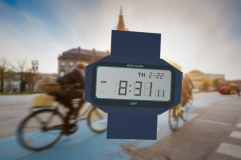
8h31m11s
